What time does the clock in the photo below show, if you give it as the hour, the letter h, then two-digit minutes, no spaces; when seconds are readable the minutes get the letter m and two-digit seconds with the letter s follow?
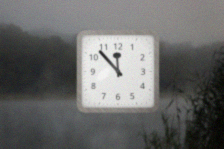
11h53
